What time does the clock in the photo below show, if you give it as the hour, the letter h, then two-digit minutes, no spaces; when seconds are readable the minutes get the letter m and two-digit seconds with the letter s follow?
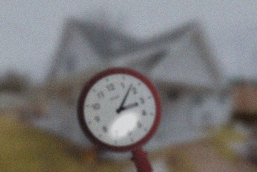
3h08
